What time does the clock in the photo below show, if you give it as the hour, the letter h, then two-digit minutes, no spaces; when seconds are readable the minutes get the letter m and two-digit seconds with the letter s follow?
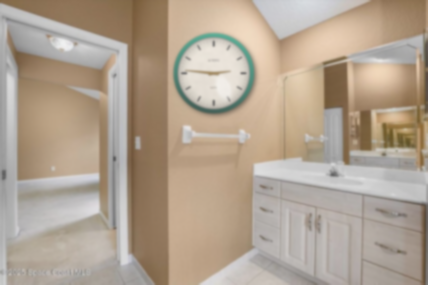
2h46
